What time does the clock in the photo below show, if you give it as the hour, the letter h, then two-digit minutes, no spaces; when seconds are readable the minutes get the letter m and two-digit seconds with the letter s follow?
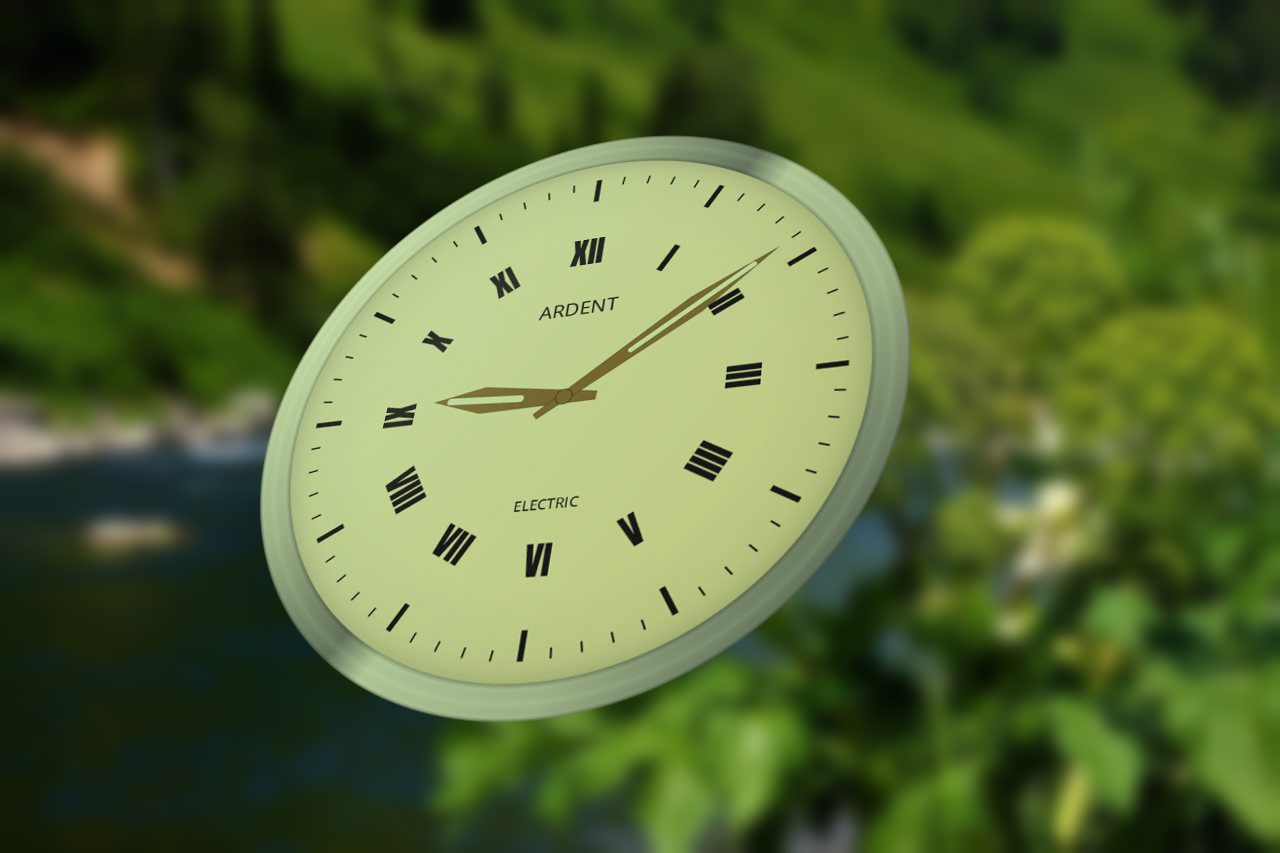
9h09
